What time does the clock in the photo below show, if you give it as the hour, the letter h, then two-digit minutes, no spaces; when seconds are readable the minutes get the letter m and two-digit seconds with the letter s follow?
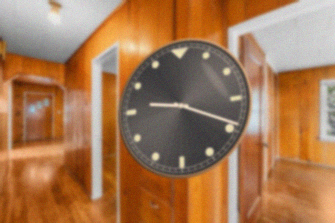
9h19
